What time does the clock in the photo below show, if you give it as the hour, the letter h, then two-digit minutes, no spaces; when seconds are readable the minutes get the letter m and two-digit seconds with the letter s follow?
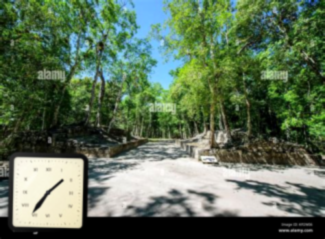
1h36
